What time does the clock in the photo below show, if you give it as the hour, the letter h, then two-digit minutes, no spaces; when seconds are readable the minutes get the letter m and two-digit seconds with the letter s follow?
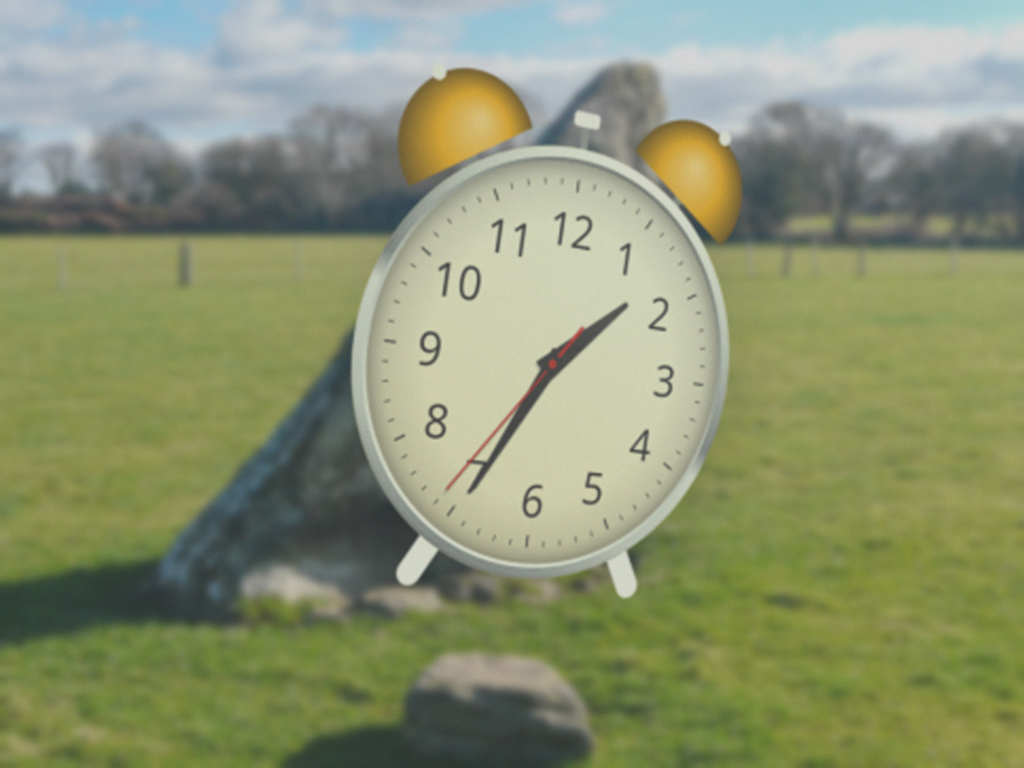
1h34m36s
